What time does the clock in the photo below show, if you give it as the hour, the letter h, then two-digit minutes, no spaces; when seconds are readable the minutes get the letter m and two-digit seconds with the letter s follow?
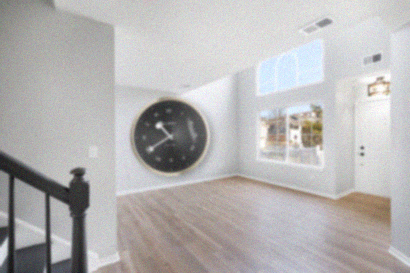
10h40
